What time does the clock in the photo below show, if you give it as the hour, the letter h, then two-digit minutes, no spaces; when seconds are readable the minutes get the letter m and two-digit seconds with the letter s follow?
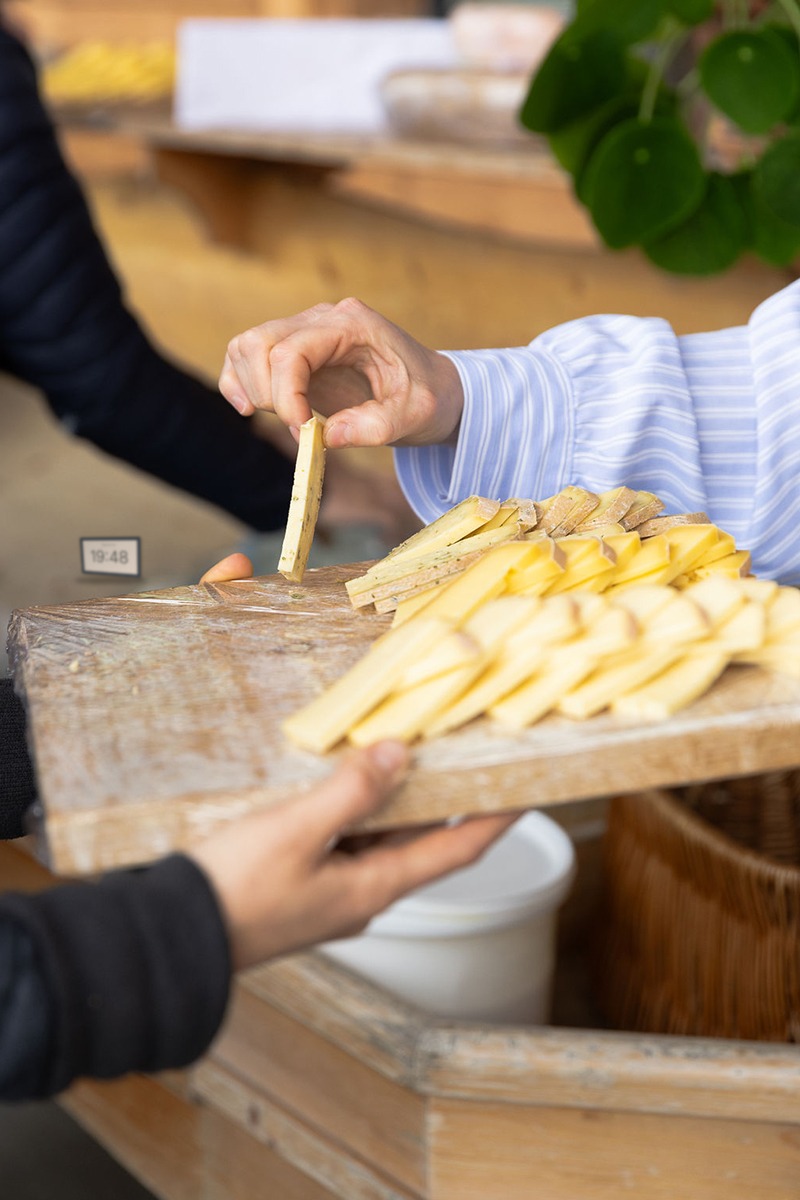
19h48
